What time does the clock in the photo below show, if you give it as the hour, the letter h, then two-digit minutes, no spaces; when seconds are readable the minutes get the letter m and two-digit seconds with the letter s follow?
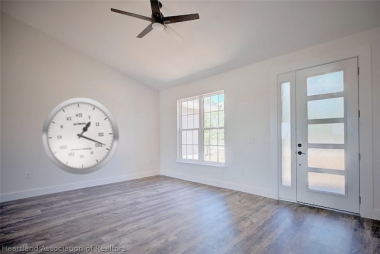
1h19
